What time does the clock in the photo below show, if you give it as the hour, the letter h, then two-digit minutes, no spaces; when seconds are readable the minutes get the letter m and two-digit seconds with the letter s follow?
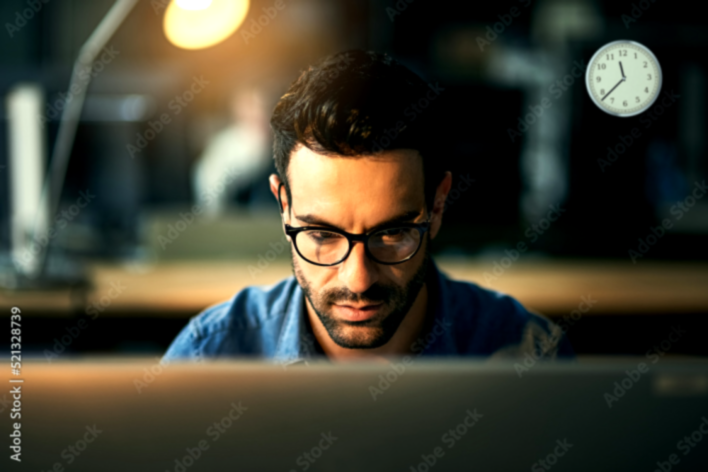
11h38
